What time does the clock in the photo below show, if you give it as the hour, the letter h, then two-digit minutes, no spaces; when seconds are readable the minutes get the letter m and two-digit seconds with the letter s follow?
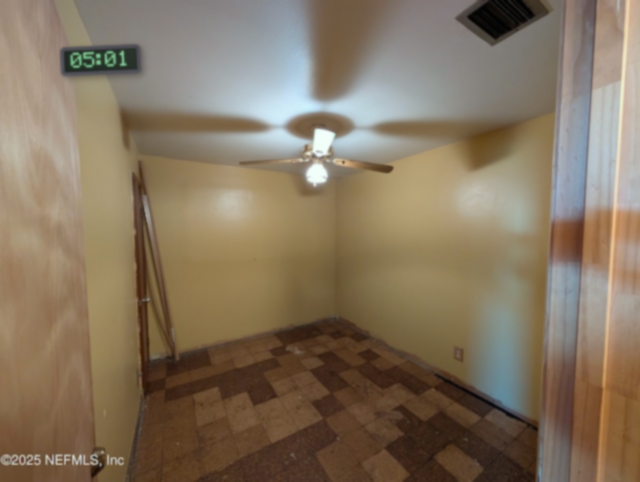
5h01
